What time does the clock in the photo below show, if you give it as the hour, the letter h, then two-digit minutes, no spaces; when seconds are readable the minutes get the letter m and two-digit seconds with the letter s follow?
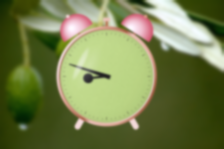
8h48
